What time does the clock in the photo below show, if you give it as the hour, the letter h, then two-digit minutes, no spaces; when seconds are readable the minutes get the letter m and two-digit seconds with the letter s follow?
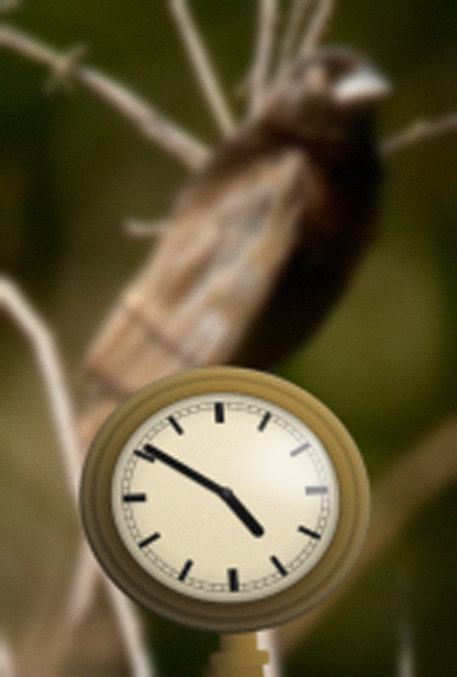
4h51
